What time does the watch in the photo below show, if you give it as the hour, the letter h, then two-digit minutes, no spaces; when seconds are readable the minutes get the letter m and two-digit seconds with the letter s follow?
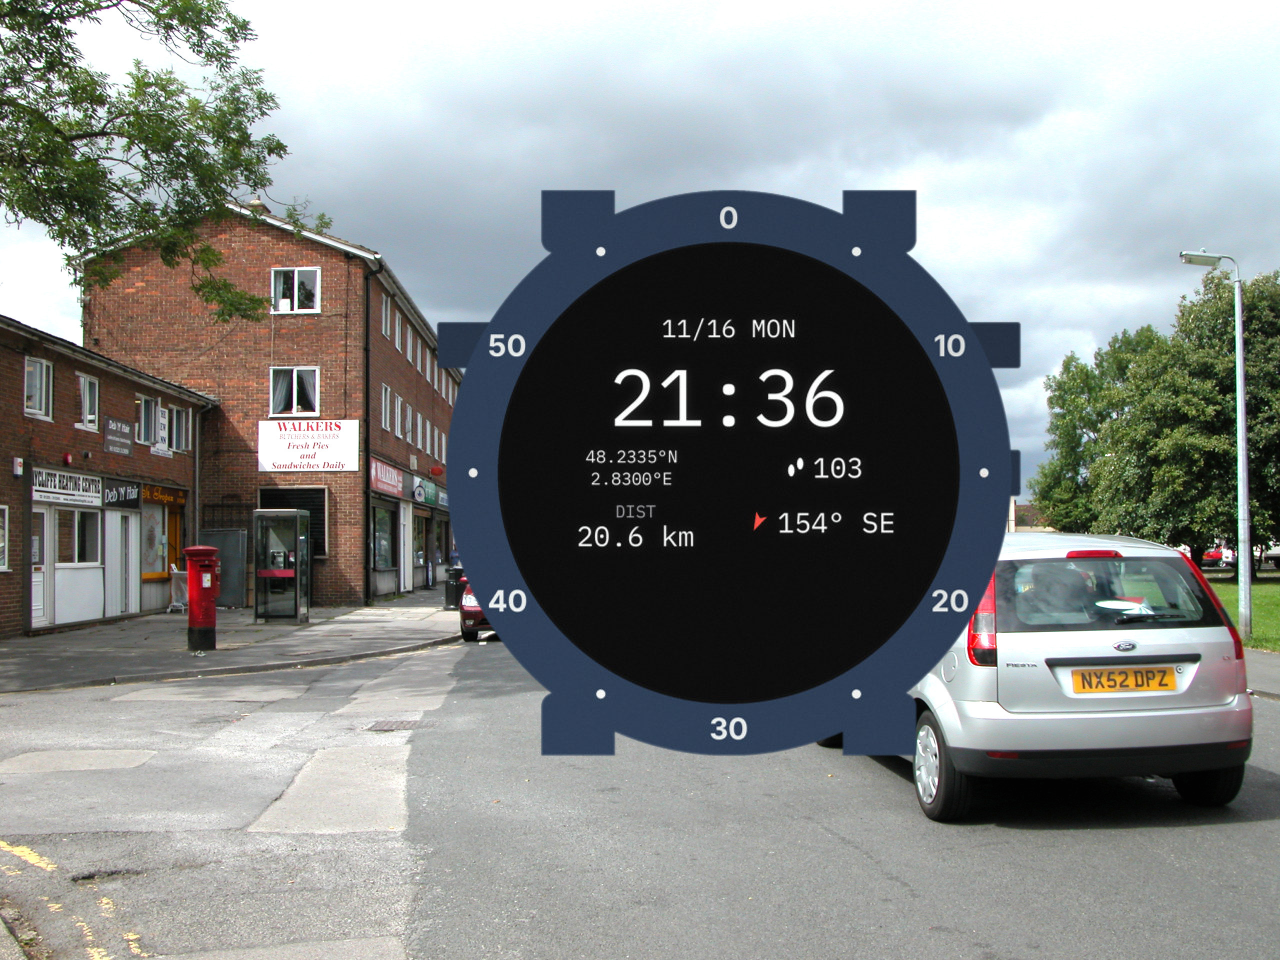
21h36
